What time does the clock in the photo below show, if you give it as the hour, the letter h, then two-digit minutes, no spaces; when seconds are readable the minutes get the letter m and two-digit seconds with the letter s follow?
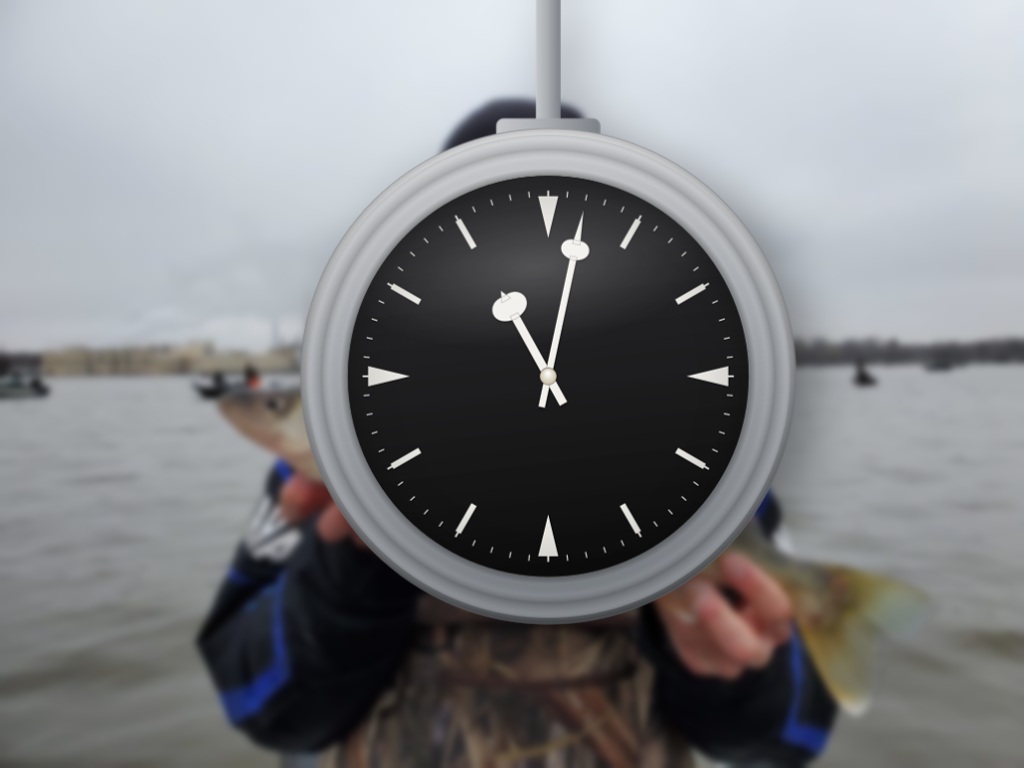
11h02
